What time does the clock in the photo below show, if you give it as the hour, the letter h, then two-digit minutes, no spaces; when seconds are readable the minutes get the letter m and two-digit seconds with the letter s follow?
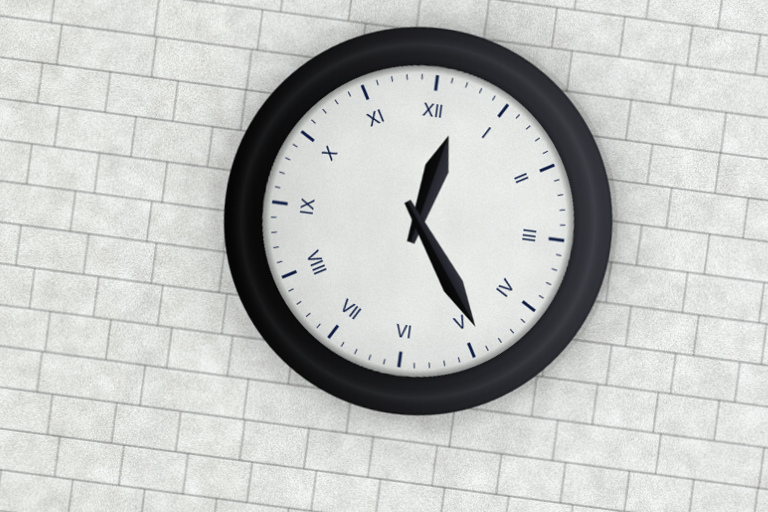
12h24
